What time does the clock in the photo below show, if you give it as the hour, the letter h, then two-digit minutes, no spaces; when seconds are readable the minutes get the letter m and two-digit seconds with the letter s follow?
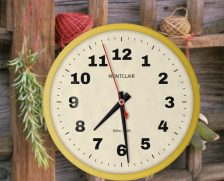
7h28m57s
